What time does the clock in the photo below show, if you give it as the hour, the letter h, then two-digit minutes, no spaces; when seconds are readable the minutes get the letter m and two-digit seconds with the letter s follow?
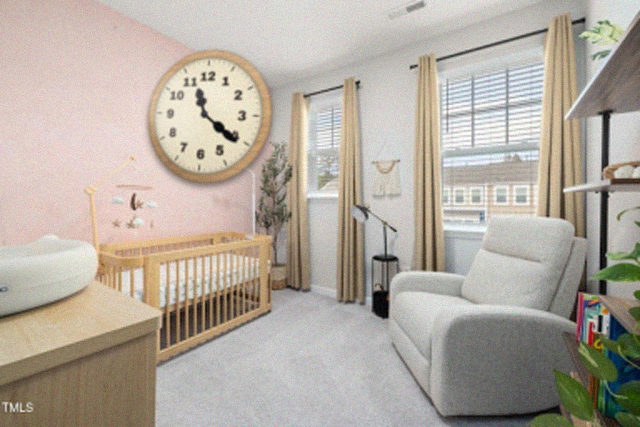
11h21
